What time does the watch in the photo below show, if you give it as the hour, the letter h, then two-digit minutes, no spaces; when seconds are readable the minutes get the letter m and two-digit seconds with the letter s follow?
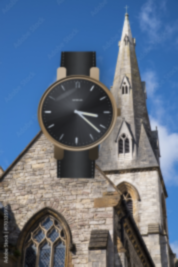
3h22
